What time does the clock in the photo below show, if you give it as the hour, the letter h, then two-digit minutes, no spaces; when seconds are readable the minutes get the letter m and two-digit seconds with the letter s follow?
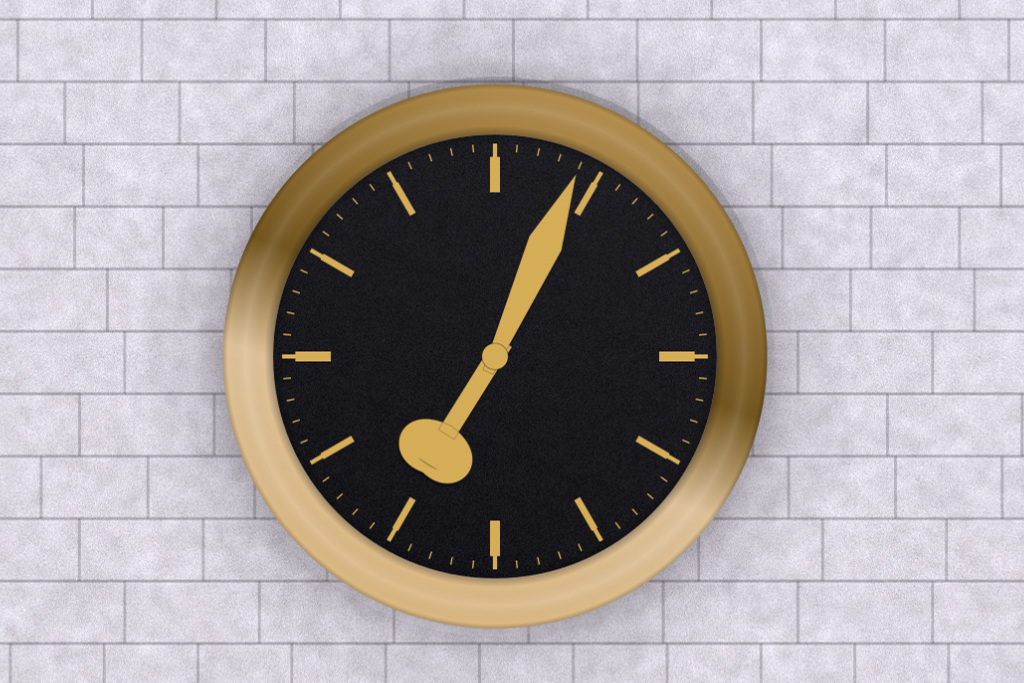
7h04
